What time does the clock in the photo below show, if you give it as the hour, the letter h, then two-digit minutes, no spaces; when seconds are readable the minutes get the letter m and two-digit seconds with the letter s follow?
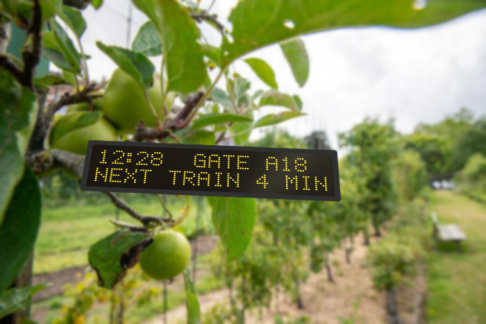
12h28
